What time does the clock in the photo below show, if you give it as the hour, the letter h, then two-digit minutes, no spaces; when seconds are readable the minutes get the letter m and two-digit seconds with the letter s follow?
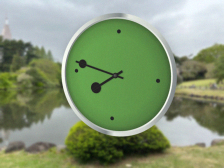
7h47
